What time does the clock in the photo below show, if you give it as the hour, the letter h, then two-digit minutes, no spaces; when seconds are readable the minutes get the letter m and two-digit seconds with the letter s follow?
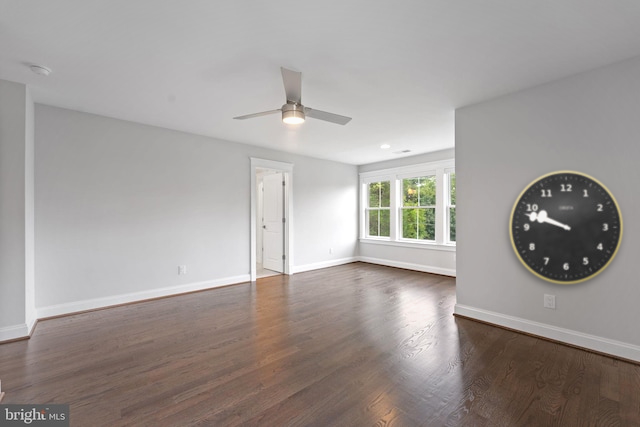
9h48
